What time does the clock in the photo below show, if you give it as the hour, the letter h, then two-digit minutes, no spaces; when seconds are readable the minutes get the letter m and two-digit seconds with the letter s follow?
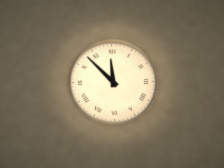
11h53
